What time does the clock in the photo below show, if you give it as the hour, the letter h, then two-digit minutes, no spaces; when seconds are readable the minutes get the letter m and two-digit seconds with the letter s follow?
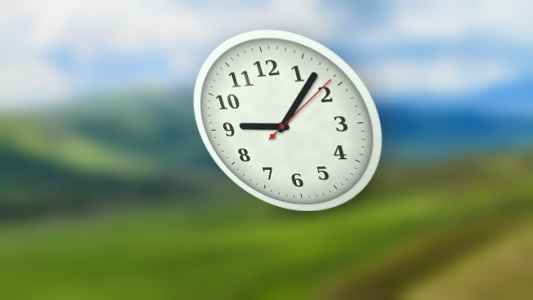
9h07m09s
